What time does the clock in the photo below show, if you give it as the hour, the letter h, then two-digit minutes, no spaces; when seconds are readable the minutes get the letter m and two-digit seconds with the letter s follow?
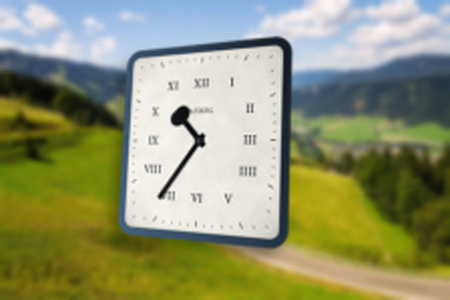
10h36
